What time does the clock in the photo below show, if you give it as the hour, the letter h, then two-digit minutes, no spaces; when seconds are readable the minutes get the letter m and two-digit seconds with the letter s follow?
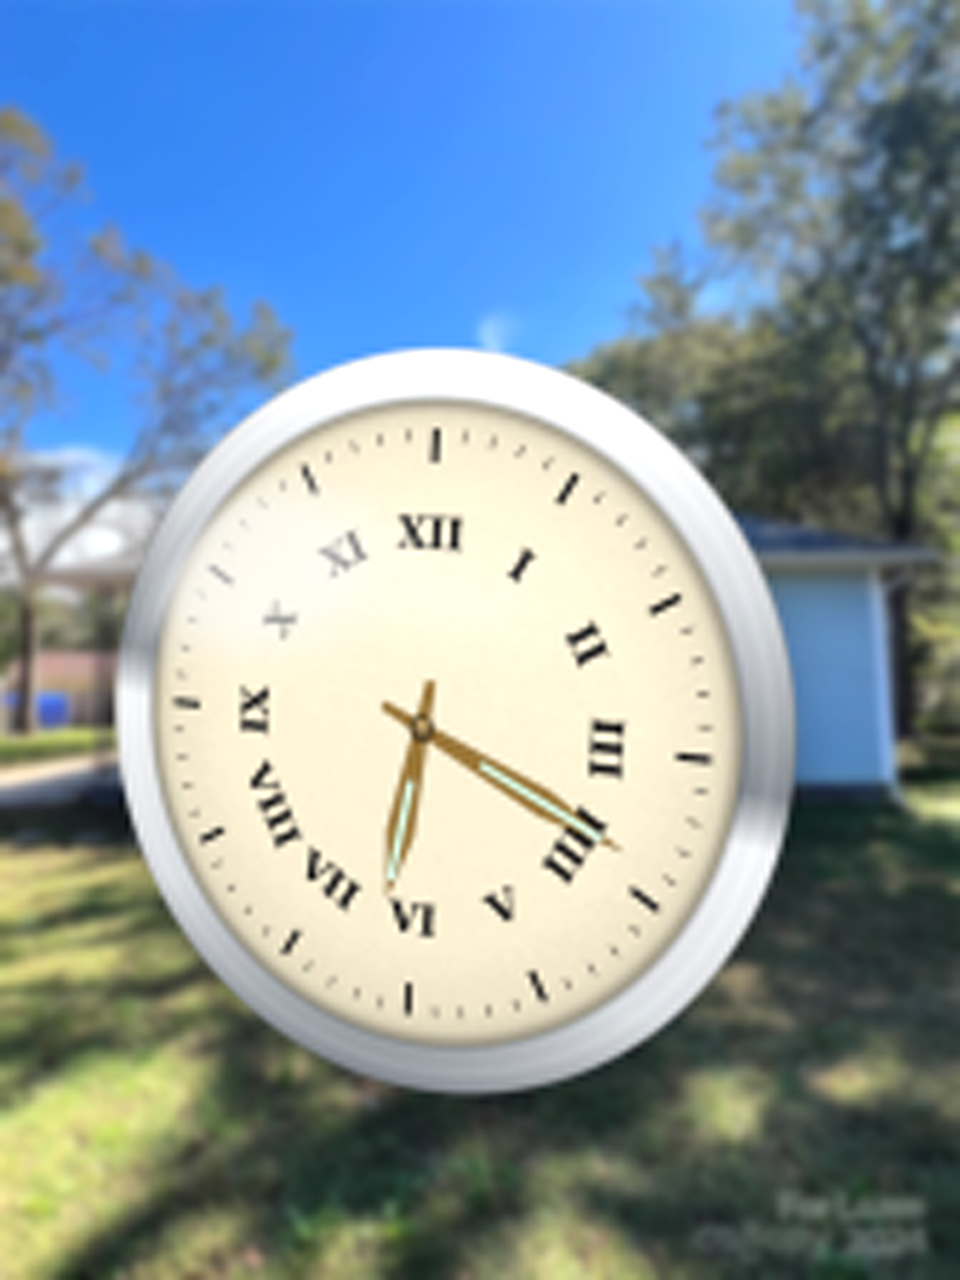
6h19
